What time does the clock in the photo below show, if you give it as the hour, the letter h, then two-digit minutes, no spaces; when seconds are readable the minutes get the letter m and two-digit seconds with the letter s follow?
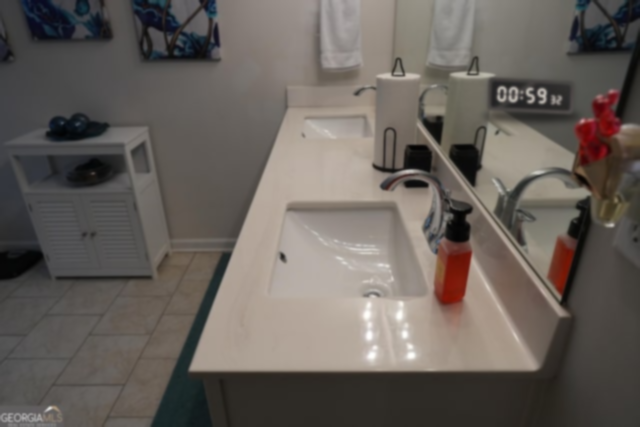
0h59
